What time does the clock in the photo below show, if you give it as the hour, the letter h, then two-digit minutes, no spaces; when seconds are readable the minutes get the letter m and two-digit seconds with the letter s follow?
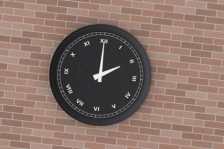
2h00
